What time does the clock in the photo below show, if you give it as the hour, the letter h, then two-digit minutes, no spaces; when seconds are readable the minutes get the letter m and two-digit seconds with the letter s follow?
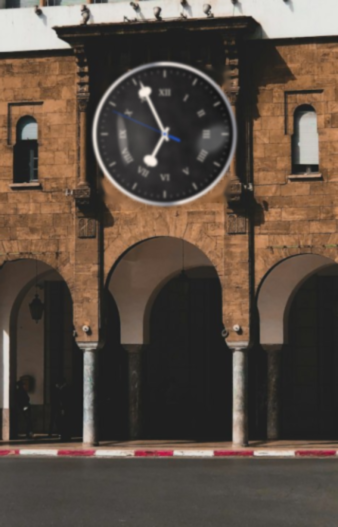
6h55m49s
